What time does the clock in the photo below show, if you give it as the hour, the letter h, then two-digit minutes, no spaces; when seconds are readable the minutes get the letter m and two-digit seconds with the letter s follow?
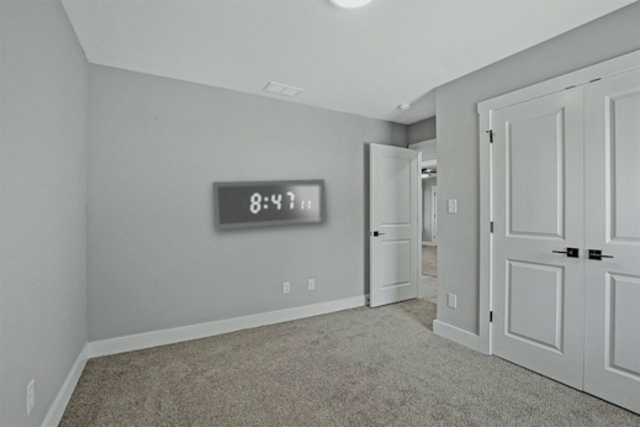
8h47m11s
